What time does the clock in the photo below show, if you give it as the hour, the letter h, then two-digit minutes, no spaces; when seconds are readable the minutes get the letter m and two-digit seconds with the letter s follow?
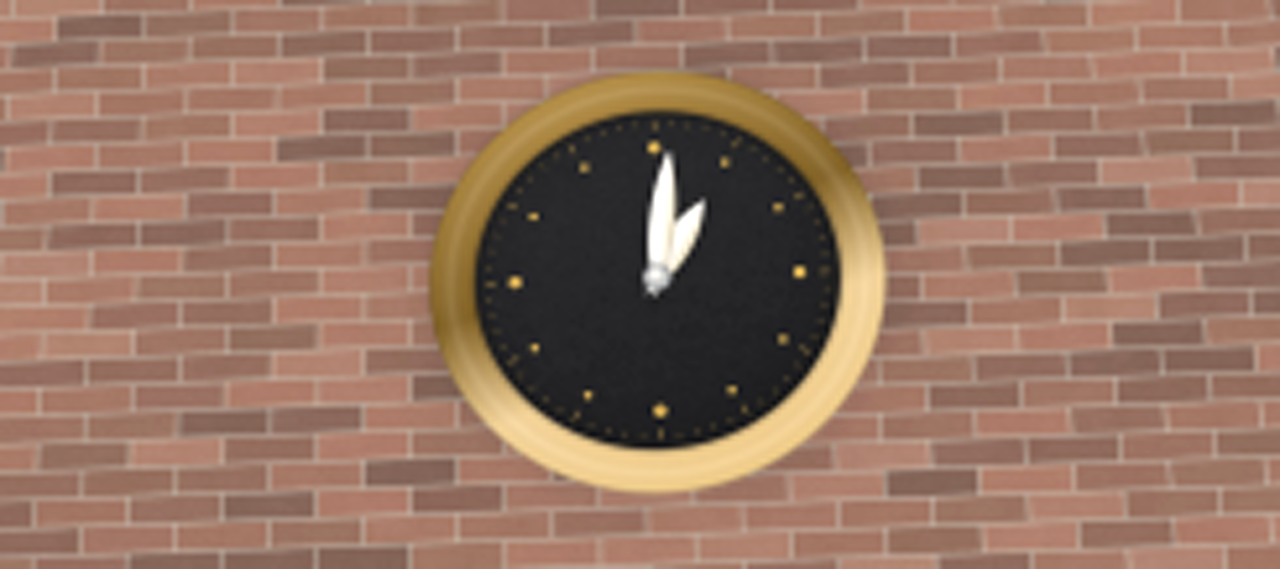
1h01
